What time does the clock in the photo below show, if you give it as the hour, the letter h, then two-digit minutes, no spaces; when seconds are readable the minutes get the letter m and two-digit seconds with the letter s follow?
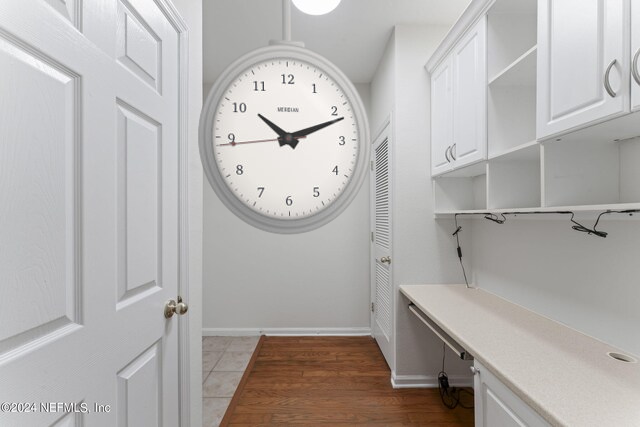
10h11m44s
